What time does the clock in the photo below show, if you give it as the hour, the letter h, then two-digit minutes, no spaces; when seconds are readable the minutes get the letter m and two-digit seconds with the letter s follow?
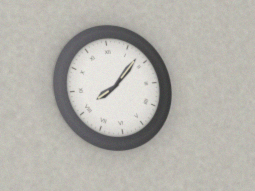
8h08
